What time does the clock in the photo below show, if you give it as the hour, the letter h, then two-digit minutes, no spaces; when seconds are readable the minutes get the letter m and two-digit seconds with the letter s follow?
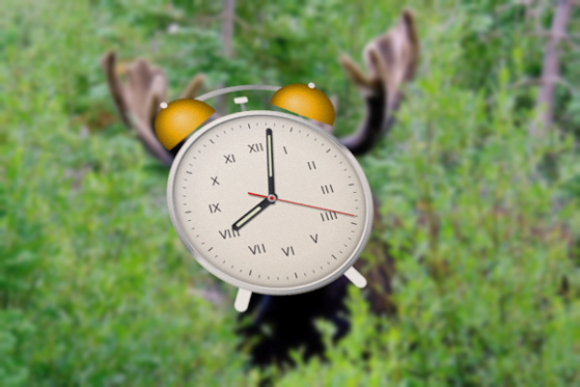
8h02m19s
